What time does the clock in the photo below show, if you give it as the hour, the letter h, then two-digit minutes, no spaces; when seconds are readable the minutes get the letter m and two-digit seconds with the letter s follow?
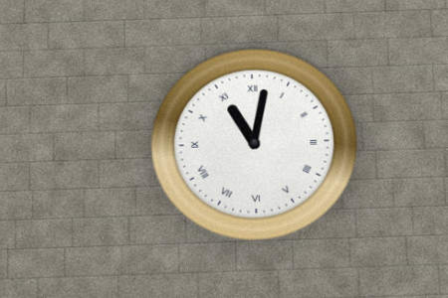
11h02
